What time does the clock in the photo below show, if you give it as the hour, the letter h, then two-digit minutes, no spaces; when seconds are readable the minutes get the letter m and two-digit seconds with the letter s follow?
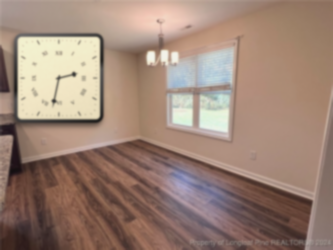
2h32
